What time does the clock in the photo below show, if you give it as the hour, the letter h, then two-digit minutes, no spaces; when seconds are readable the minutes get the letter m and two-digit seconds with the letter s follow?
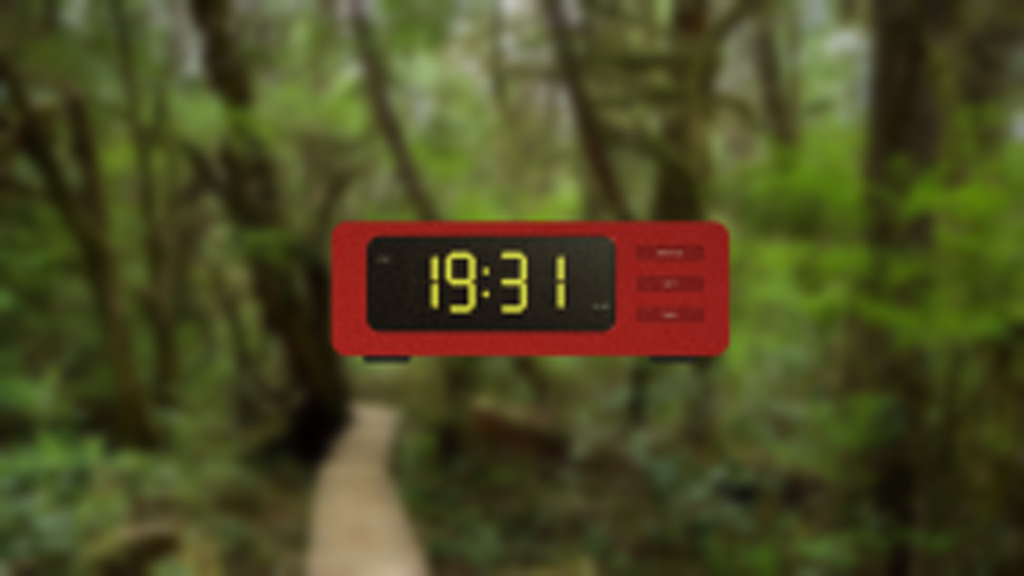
19h31
